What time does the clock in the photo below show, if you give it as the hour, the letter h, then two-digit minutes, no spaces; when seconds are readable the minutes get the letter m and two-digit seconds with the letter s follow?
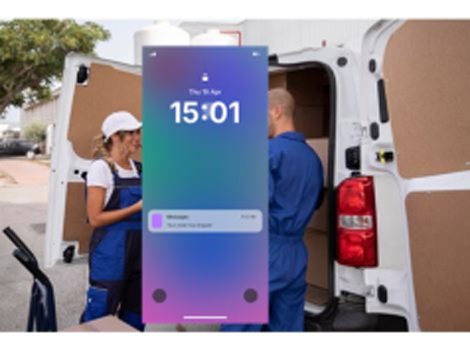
15h01
